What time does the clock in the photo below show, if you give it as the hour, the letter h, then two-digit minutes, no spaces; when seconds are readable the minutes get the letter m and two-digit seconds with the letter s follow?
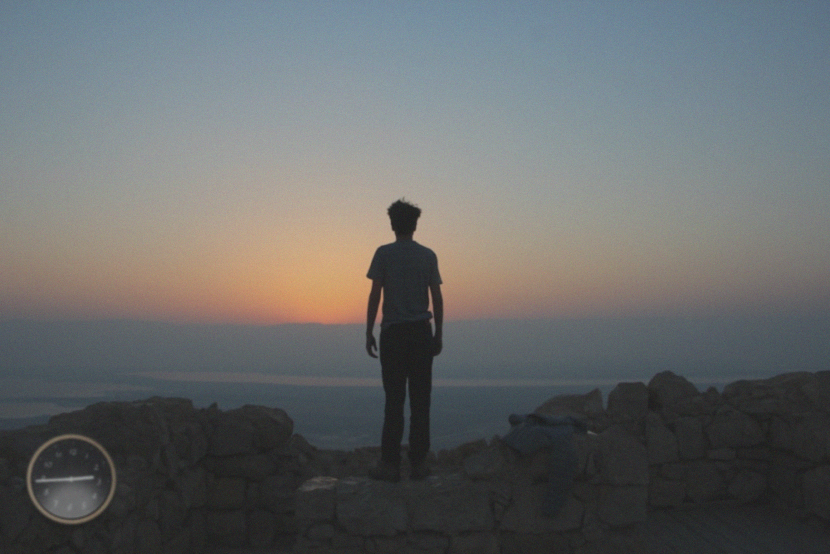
2h44
